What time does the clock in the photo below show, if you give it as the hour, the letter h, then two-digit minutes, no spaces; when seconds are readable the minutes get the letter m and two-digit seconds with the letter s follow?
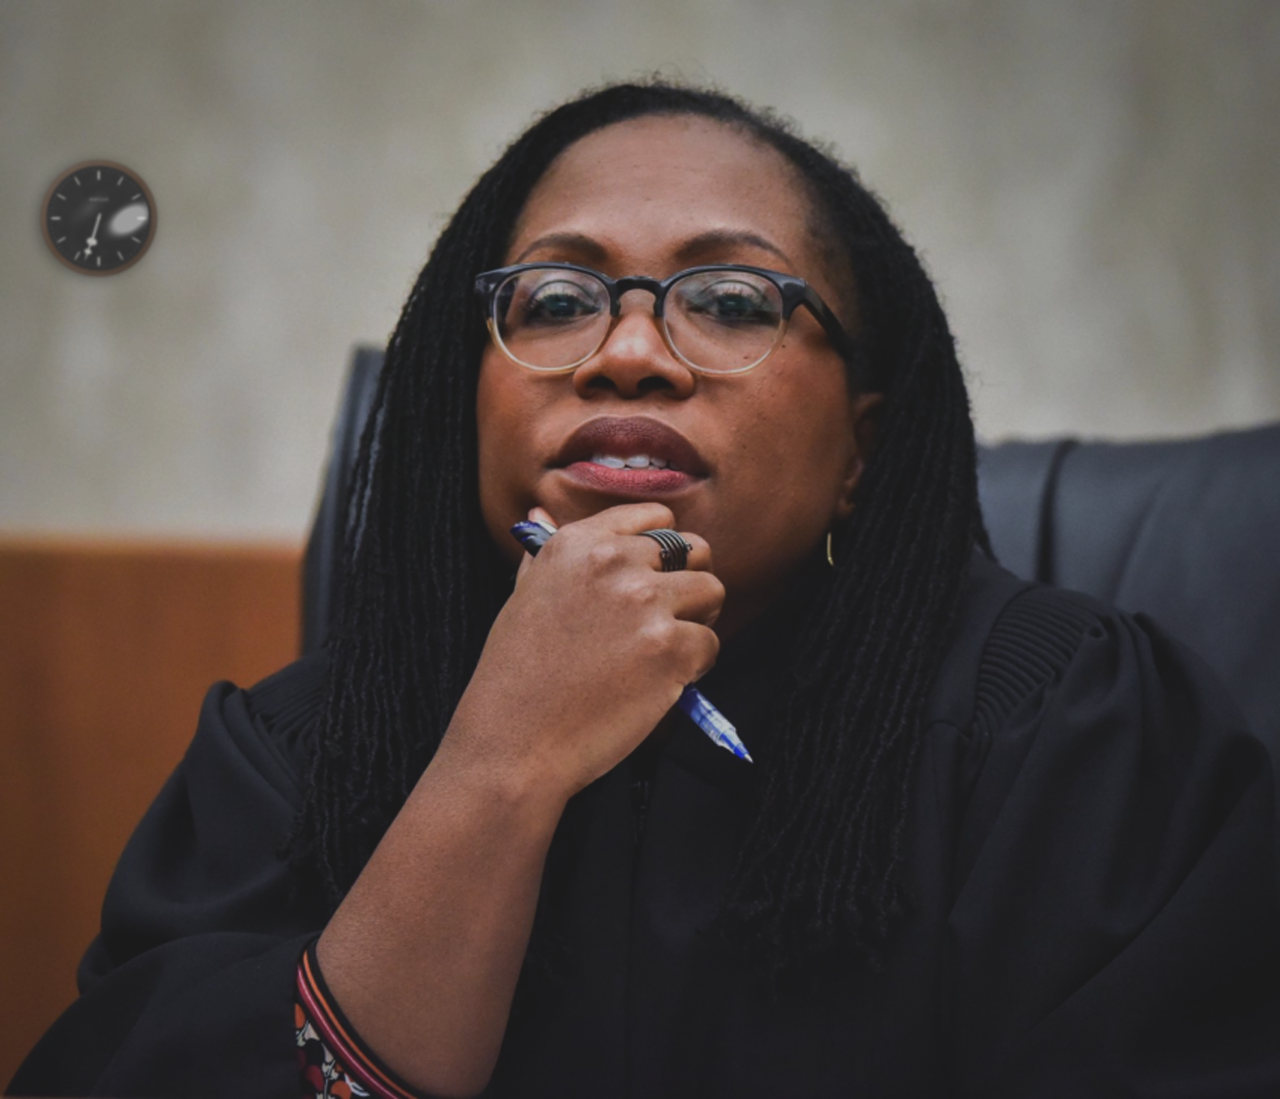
6h33
